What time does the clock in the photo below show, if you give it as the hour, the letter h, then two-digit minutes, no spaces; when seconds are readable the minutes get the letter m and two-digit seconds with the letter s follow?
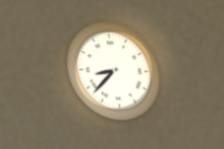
8h38
